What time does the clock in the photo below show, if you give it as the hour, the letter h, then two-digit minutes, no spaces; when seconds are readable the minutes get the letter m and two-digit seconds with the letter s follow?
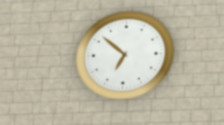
6h52
